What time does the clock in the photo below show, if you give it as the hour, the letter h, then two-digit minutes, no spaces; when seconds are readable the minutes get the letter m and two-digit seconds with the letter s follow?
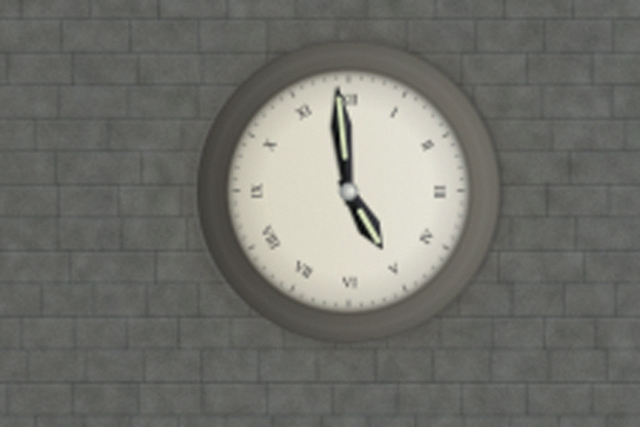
4h59
